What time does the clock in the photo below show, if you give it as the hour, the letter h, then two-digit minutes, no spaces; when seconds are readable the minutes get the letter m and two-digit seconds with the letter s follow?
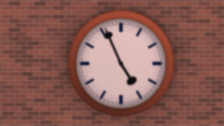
4h56
